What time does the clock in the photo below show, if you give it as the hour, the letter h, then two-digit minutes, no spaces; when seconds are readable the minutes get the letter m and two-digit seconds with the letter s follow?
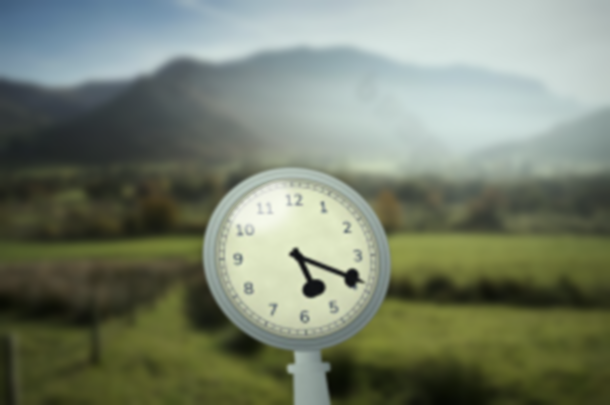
5h19
